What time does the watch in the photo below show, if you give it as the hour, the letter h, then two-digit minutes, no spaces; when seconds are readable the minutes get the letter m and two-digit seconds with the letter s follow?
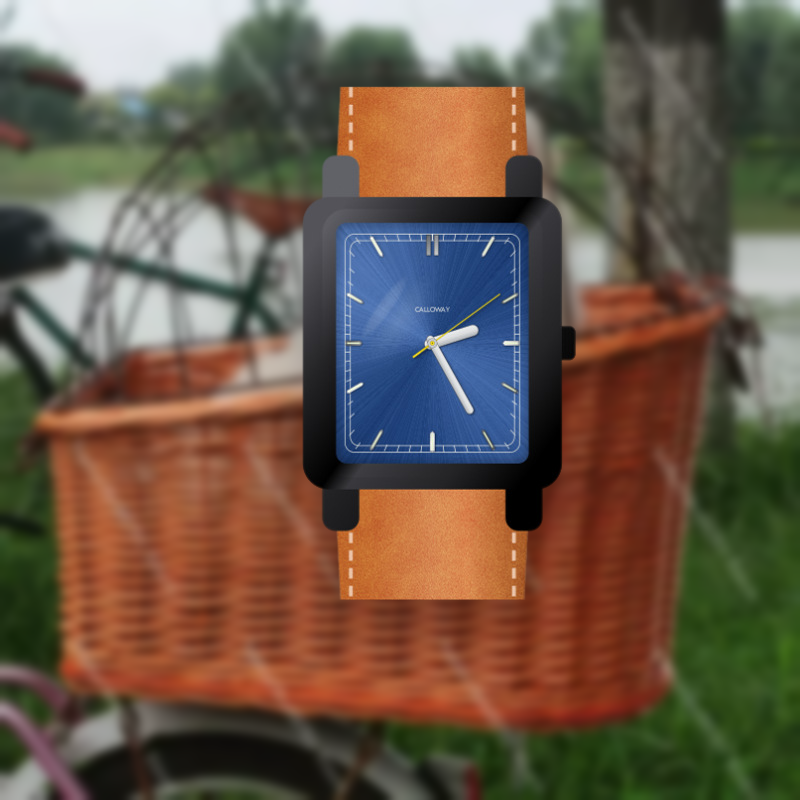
2h25m09s
